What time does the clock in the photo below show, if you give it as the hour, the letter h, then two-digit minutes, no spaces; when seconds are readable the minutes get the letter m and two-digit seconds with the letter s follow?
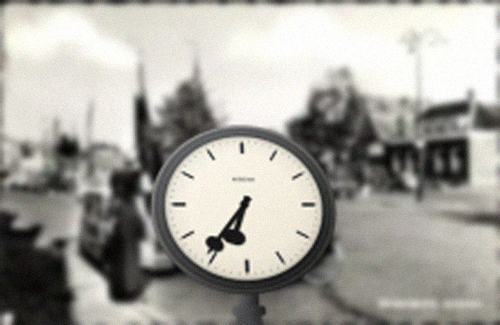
6h36
